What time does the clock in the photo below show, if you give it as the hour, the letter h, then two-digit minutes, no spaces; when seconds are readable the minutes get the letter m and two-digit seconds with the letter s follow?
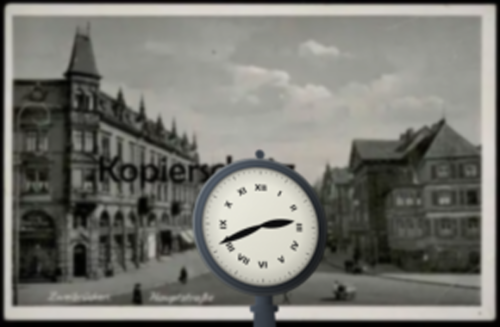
2h41
